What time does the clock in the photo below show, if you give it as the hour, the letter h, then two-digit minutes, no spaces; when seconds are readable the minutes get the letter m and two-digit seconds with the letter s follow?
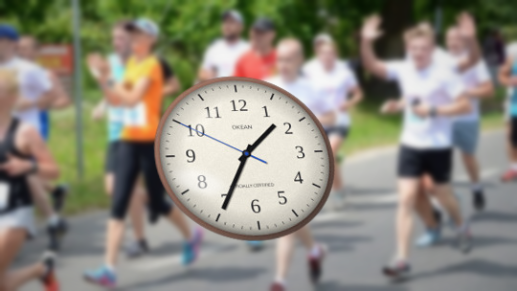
1h34m50s
